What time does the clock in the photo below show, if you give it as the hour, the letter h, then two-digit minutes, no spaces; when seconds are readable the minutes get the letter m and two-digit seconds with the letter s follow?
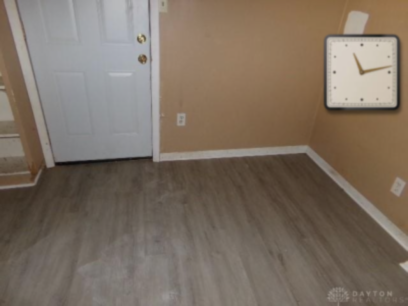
11h13
